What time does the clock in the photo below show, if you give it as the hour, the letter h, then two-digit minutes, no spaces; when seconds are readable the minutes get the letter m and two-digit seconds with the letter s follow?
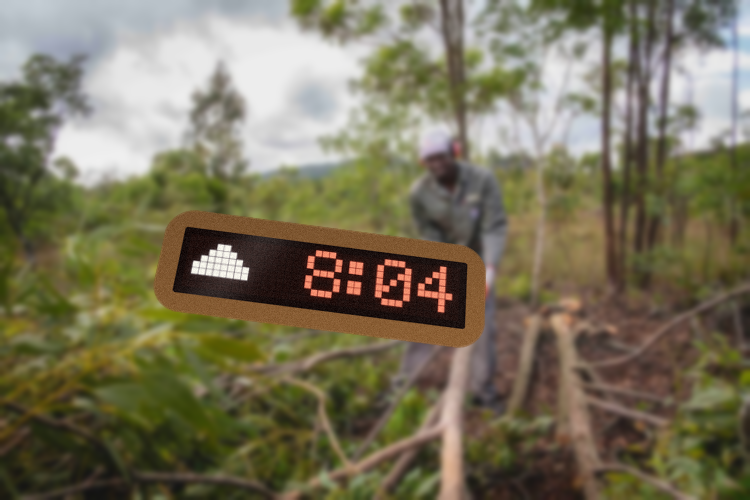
8h04
